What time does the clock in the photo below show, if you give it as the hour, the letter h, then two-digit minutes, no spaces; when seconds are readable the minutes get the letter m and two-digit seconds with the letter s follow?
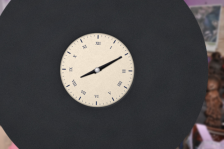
8h10
